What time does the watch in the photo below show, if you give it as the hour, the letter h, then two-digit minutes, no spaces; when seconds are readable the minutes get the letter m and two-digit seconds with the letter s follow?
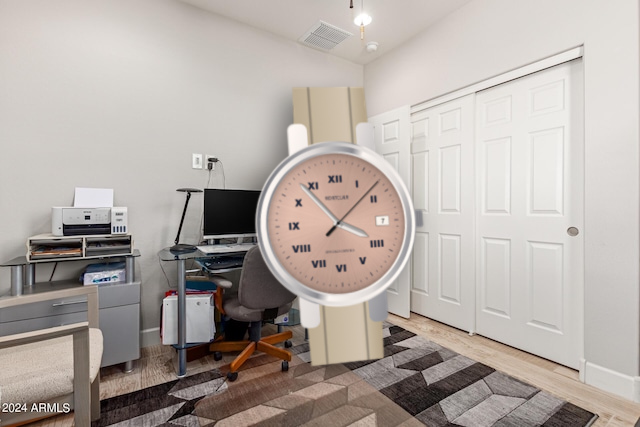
3h53m08s
